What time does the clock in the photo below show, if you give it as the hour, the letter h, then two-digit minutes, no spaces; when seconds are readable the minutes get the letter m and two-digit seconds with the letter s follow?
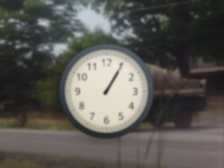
1h05
